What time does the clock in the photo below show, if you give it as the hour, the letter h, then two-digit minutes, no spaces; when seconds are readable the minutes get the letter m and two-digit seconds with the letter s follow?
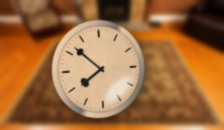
7h52
